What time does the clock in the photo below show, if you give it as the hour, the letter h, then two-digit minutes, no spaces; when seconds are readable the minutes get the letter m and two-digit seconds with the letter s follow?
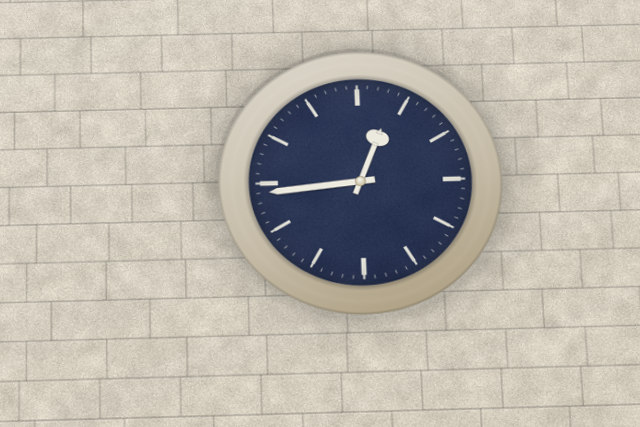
12h44
